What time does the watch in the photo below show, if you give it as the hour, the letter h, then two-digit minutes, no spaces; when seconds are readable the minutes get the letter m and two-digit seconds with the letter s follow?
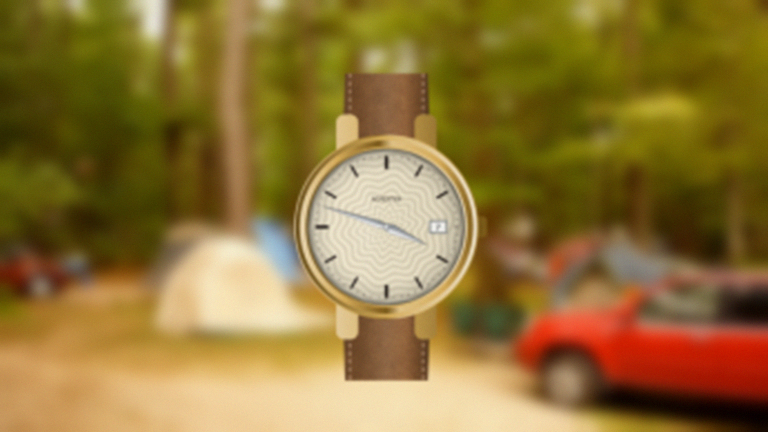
3h48
